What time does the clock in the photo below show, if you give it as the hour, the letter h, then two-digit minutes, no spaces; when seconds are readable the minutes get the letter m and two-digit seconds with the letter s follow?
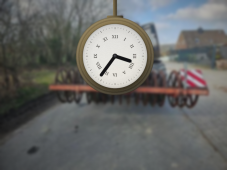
3h36
